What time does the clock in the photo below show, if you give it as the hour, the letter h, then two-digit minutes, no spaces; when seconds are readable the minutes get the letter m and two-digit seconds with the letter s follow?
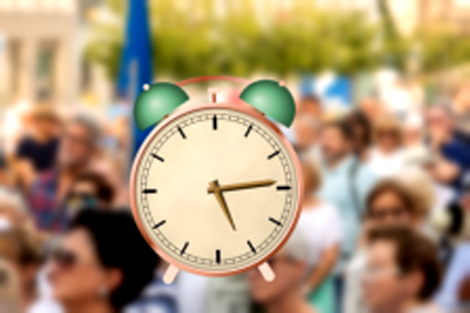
5h14
